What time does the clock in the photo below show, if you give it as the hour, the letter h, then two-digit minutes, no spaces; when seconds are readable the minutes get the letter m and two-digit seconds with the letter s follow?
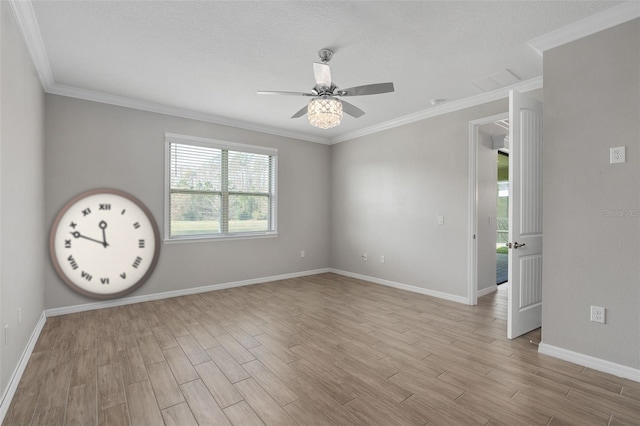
11h48
